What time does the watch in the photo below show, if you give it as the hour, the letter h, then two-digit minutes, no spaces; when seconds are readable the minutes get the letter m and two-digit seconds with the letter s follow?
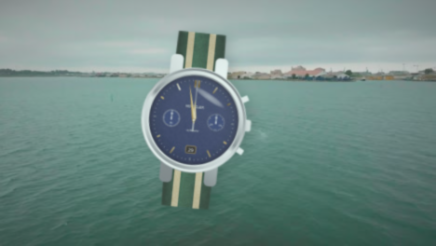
11h58
